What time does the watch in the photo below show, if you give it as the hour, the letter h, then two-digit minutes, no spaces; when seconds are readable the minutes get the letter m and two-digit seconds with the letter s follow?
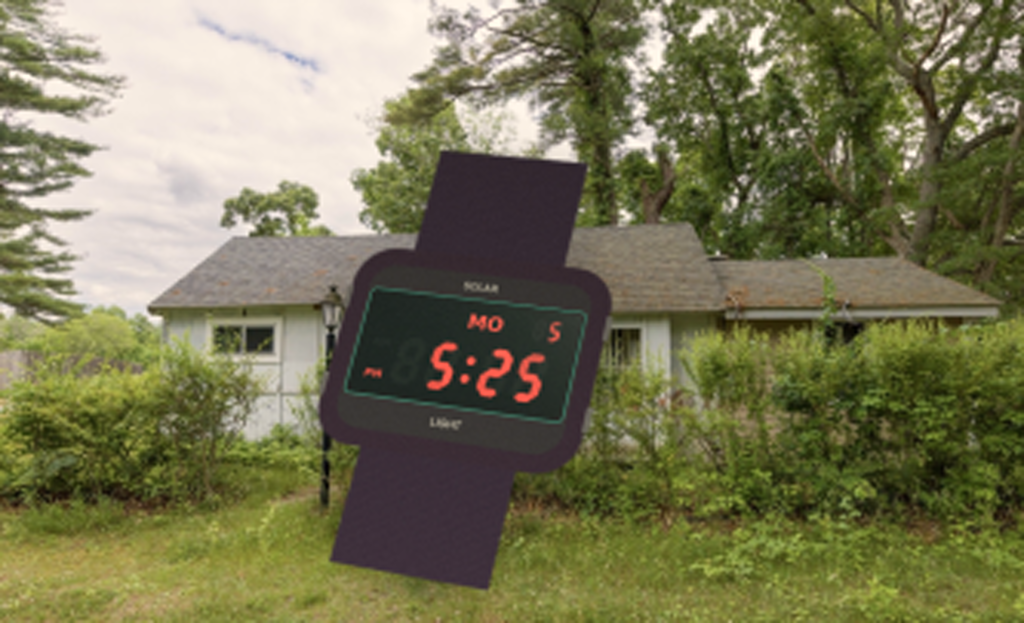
5h25
